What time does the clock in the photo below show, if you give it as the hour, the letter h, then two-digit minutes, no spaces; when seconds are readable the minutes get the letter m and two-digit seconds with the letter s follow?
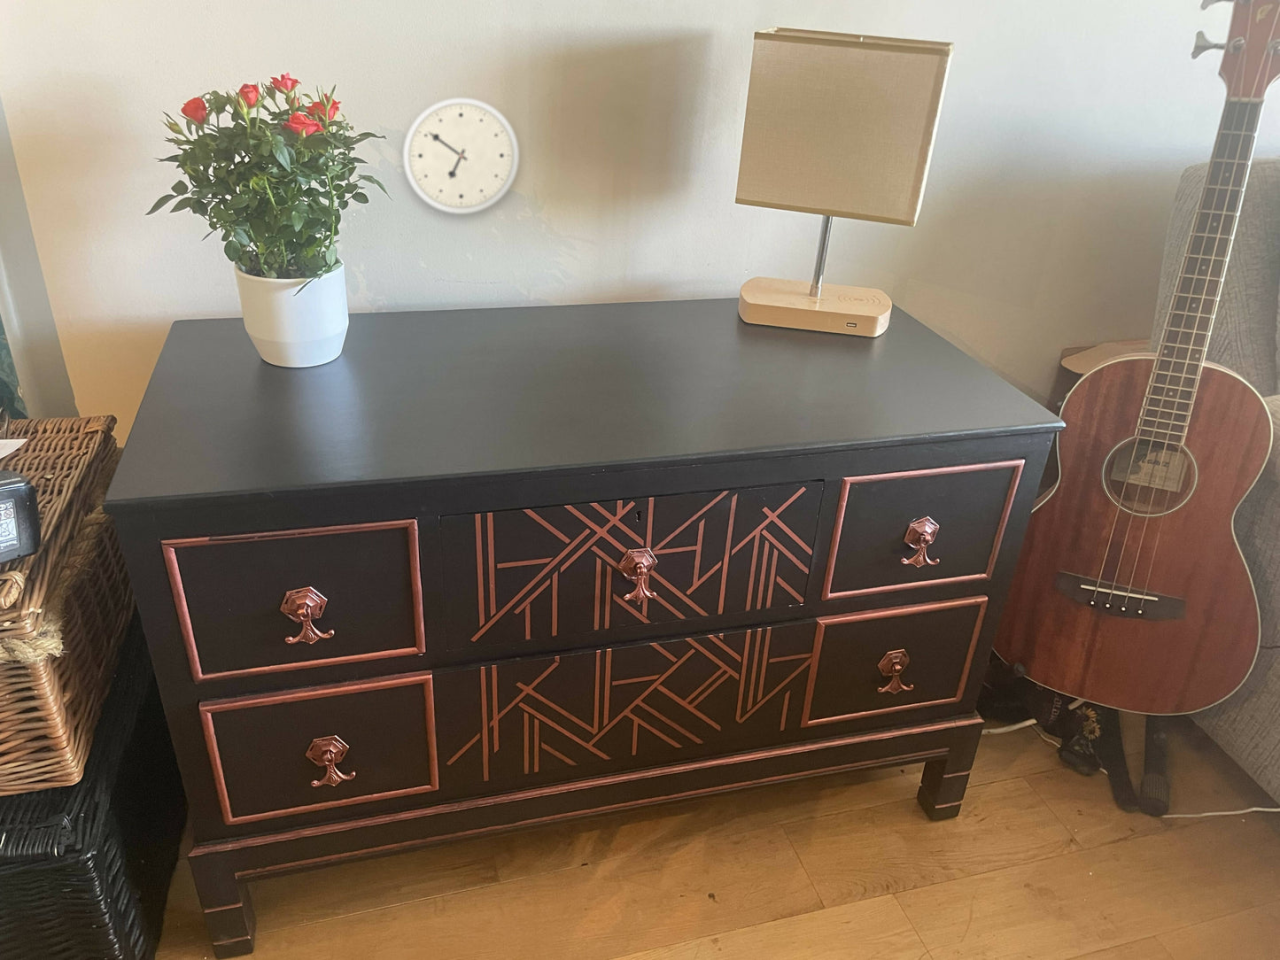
6h51
